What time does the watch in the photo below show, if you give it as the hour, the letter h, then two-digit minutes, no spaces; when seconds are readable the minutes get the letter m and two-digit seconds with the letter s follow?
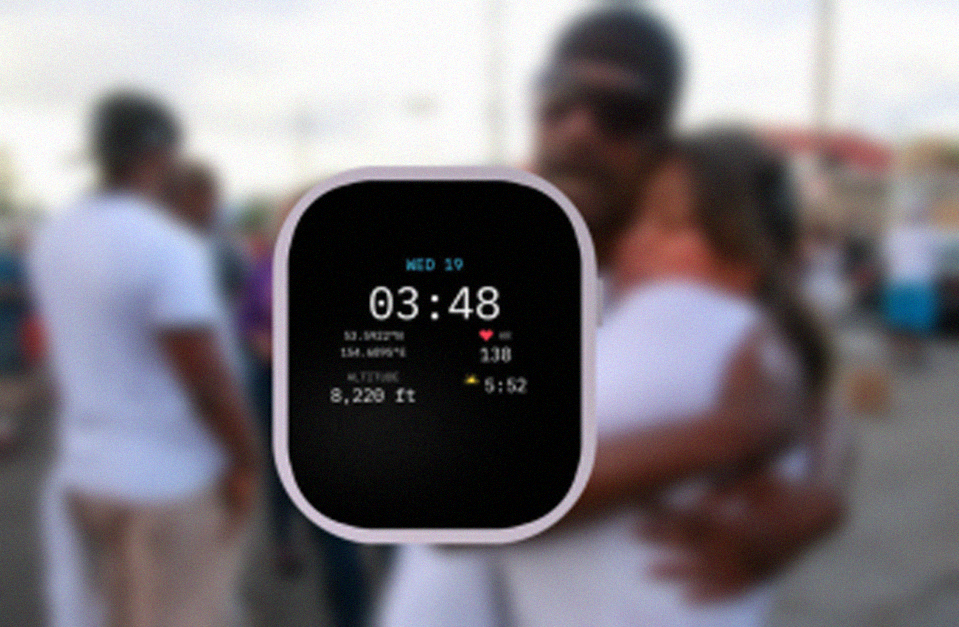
3h48
